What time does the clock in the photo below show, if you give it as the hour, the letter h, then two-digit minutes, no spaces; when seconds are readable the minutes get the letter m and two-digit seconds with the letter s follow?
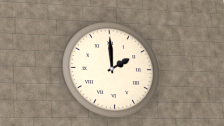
2h00
